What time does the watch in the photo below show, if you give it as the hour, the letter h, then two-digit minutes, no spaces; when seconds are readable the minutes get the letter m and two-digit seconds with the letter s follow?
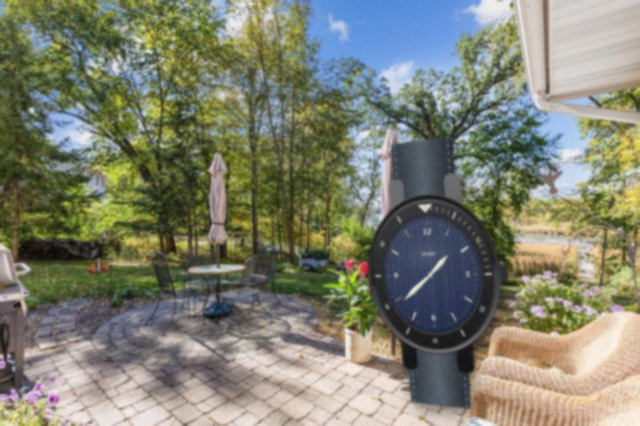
1h39
